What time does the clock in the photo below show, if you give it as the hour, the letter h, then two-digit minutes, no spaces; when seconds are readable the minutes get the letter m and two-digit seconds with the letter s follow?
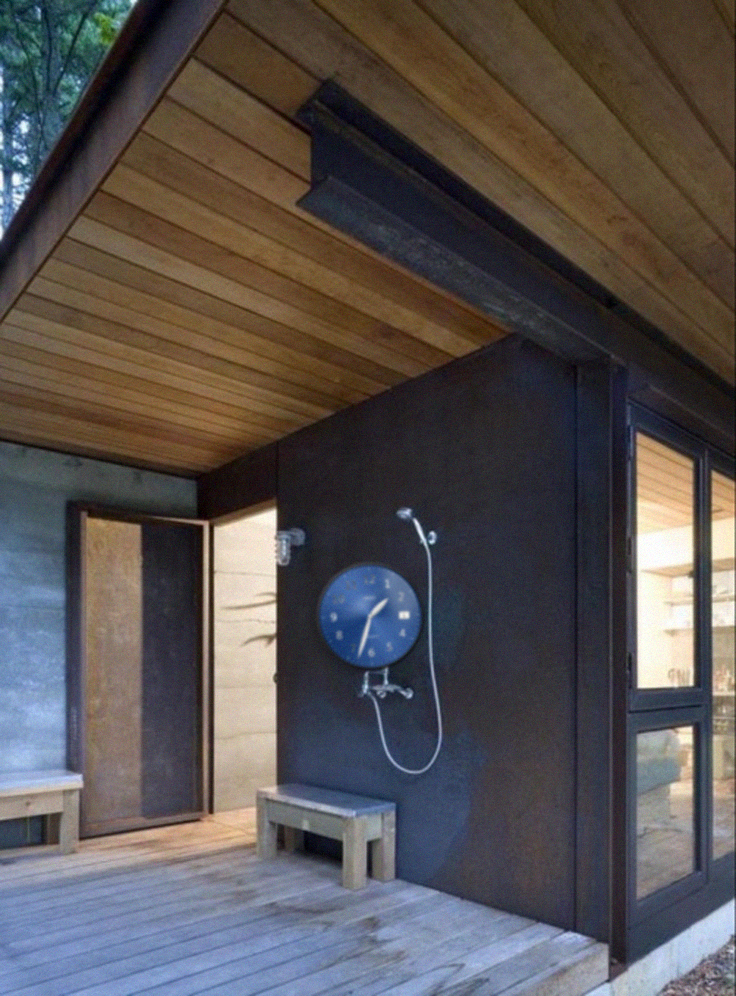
1h33
